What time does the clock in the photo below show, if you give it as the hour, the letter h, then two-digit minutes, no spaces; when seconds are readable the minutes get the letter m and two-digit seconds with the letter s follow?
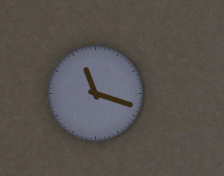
11h18
